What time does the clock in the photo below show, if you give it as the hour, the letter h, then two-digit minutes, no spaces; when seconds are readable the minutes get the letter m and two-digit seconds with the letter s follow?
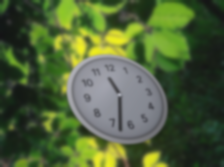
11h33
